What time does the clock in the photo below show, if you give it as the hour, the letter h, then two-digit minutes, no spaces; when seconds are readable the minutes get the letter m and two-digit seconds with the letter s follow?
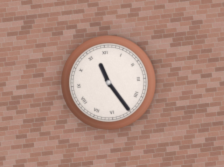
11h25
